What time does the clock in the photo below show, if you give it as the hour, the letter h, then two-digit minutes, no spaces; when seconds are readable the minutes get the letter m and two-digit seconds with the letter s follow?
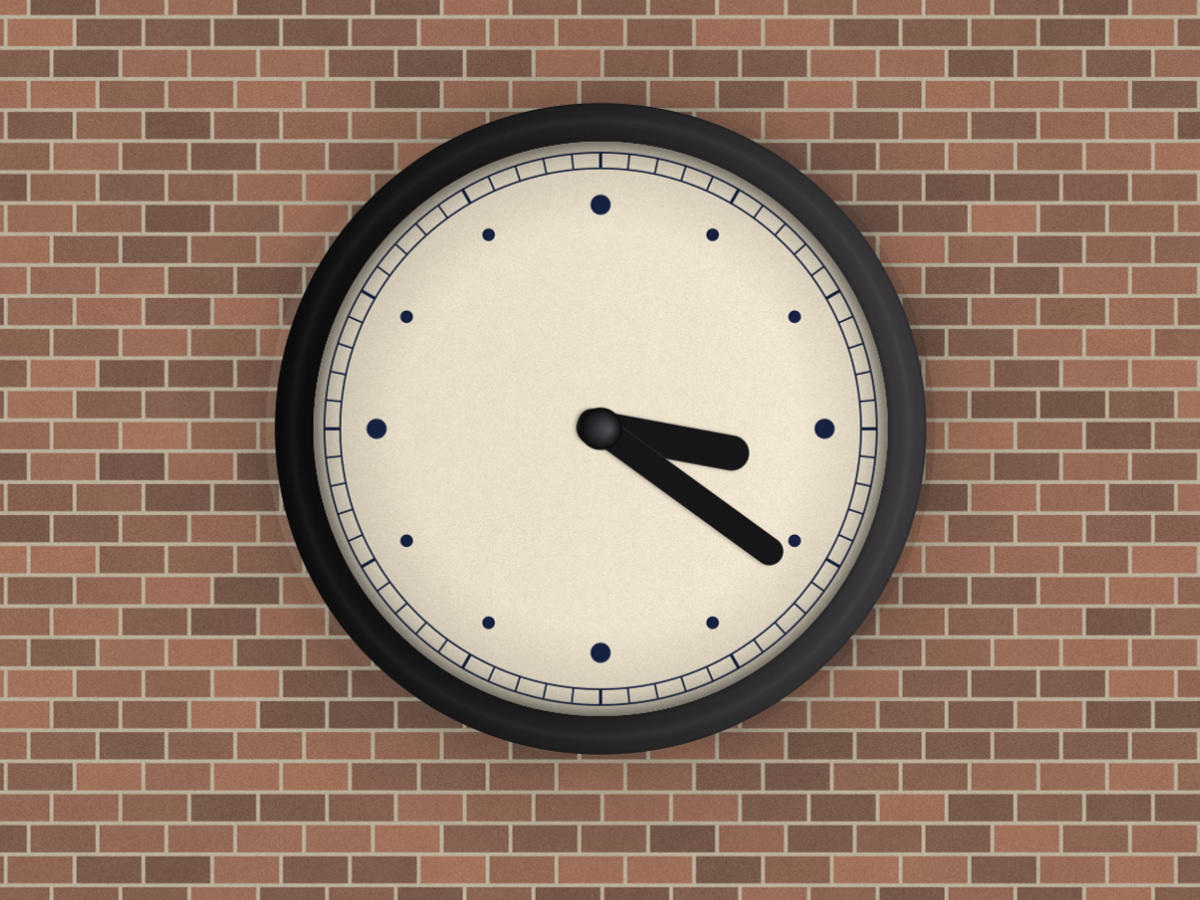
3h21
